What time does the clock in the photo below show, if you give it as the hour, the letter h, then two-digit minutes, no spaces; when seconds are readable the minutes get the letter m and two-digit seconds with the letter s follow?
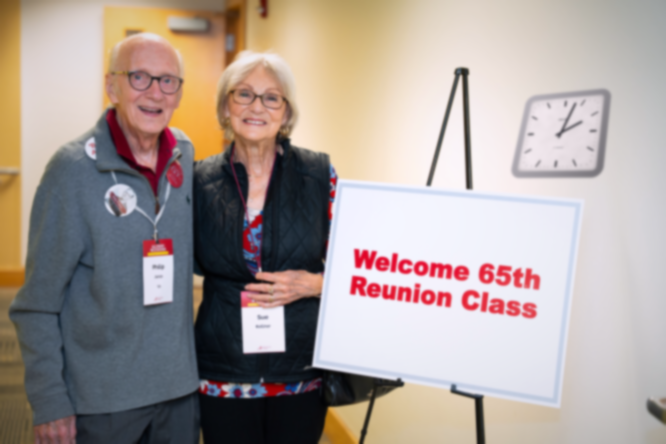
2h03
